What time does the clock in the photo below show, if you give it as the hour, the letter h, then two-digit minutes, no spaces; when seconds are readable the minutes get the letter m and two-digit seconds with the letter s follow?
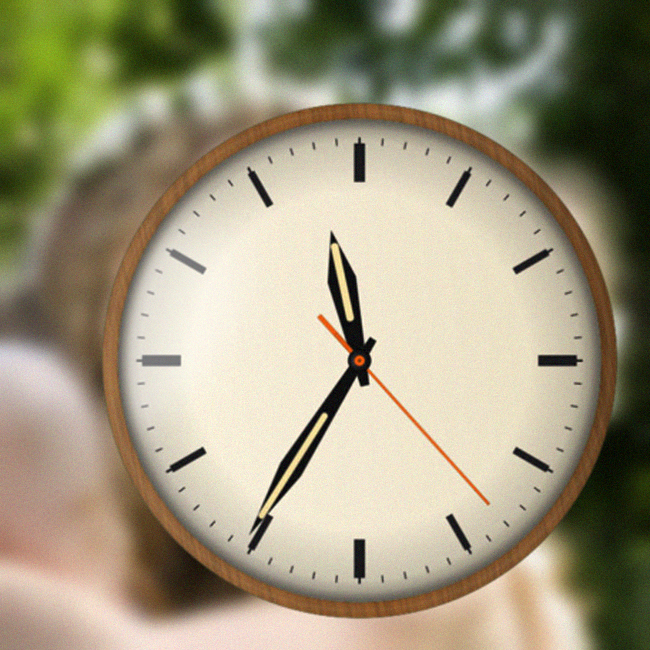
11h35m23s
